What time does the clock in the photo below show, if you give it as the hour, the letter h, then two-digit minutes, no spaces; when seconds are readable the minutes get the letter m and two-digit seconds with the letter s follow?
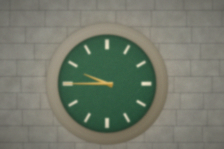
9h45
